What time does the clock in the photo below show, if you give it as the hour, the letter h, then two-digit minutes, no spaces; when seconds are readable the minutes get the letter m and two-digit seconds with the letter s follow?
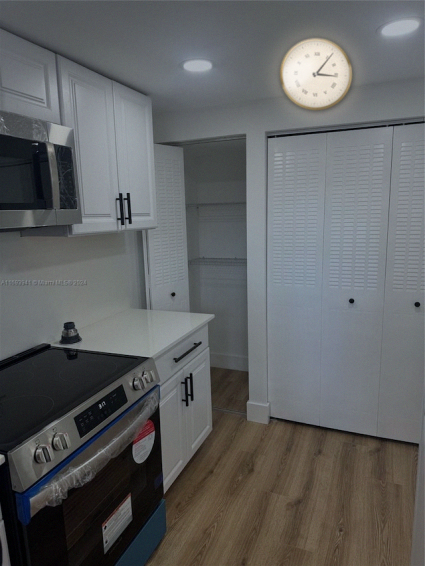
3h06
